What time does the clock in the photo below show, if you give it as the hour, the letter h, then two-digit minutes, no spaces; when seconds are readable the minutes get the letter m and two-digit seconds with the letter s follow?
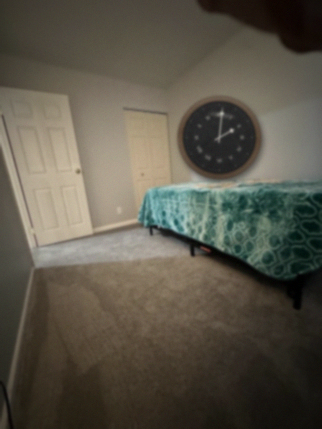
2h01
